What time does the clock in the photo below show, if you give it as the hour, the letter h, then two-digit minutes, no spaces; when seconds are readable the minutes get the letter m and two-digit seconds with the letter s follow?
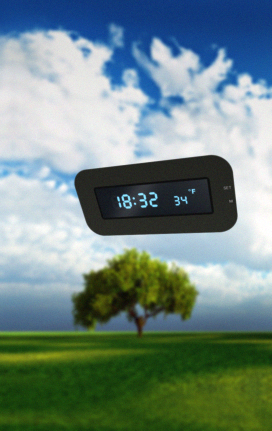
18h32
